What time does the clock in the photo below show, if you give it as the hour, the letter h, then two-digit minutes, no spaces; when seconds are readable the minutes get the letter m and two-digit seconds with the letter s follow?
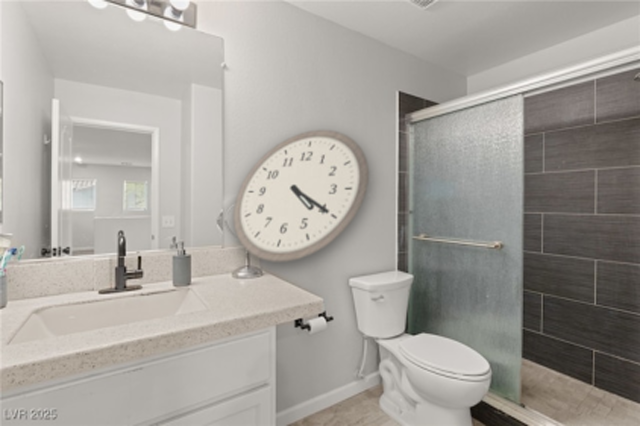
4h20
